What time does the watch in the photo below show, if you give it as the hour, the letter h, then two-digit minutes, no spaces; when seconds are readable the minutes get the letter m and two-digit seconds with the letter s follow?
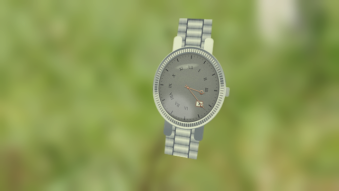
3h22
